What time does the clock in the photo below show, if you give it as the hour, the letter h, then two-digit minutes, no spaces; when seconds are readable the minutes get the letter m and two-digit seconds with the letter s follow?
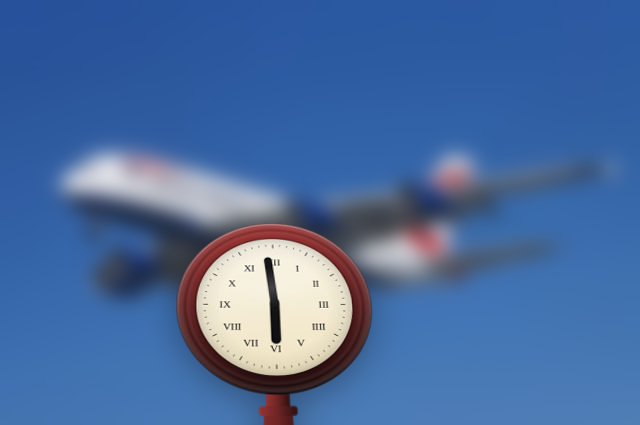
5h59
